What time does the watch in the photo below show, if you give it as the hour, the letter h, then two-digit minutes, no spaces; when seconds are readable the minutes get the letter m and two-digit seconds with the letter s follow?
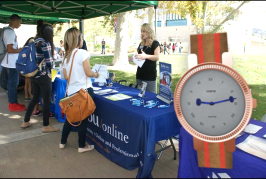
9h13
